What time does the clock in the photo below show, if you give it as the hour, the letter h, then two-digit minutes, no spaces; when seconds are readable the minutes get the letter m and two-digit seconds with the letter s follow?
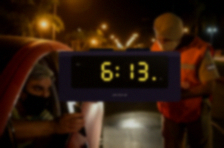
6h13
